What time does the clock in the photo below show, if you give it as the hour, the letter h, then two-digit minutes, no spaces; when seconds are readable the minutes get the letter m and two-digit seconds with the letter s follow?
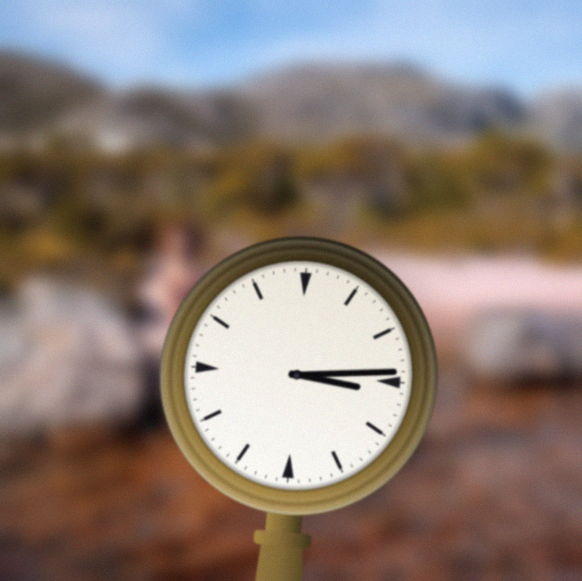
3h14
